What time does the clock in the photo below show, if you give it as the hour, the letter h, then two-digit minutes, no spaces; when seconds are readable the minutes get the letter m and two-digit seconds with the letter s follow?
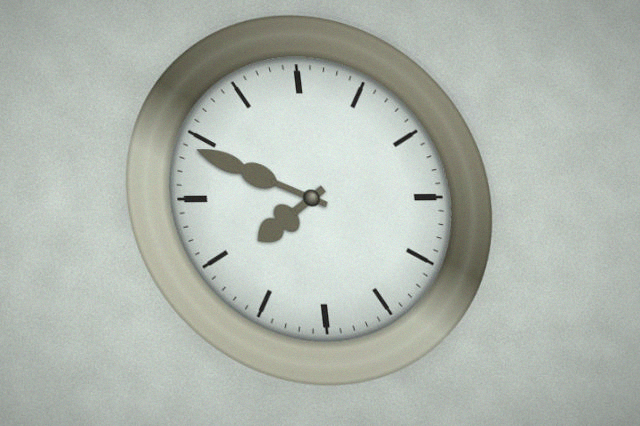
7h49
